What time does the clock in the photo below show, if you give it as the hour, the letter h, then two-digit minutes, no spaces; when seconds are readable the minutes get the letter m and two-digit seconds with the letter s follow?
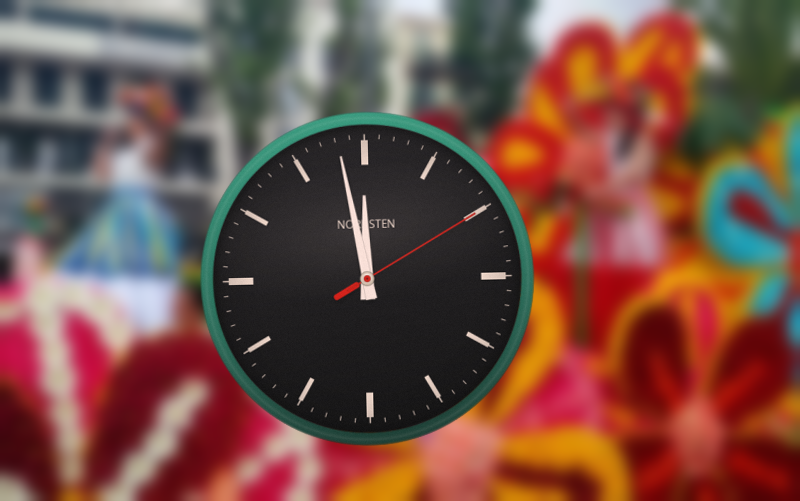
11h58m10s
